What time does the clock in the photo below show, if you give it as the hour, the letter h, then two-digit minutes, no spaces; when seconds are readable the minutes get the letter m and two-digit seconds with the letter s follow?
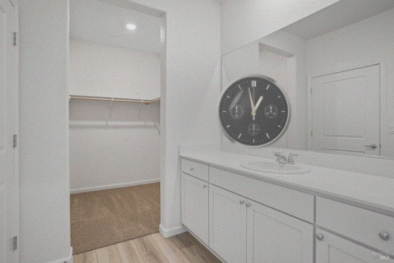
12h58
